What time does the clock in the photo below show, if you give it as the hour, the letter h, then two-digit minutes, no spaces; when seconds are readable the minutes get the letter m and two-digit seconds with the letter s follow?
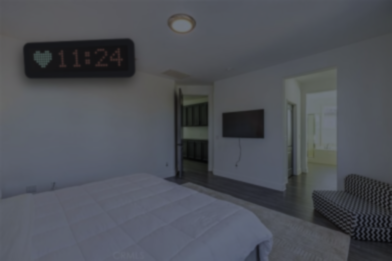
11h24
